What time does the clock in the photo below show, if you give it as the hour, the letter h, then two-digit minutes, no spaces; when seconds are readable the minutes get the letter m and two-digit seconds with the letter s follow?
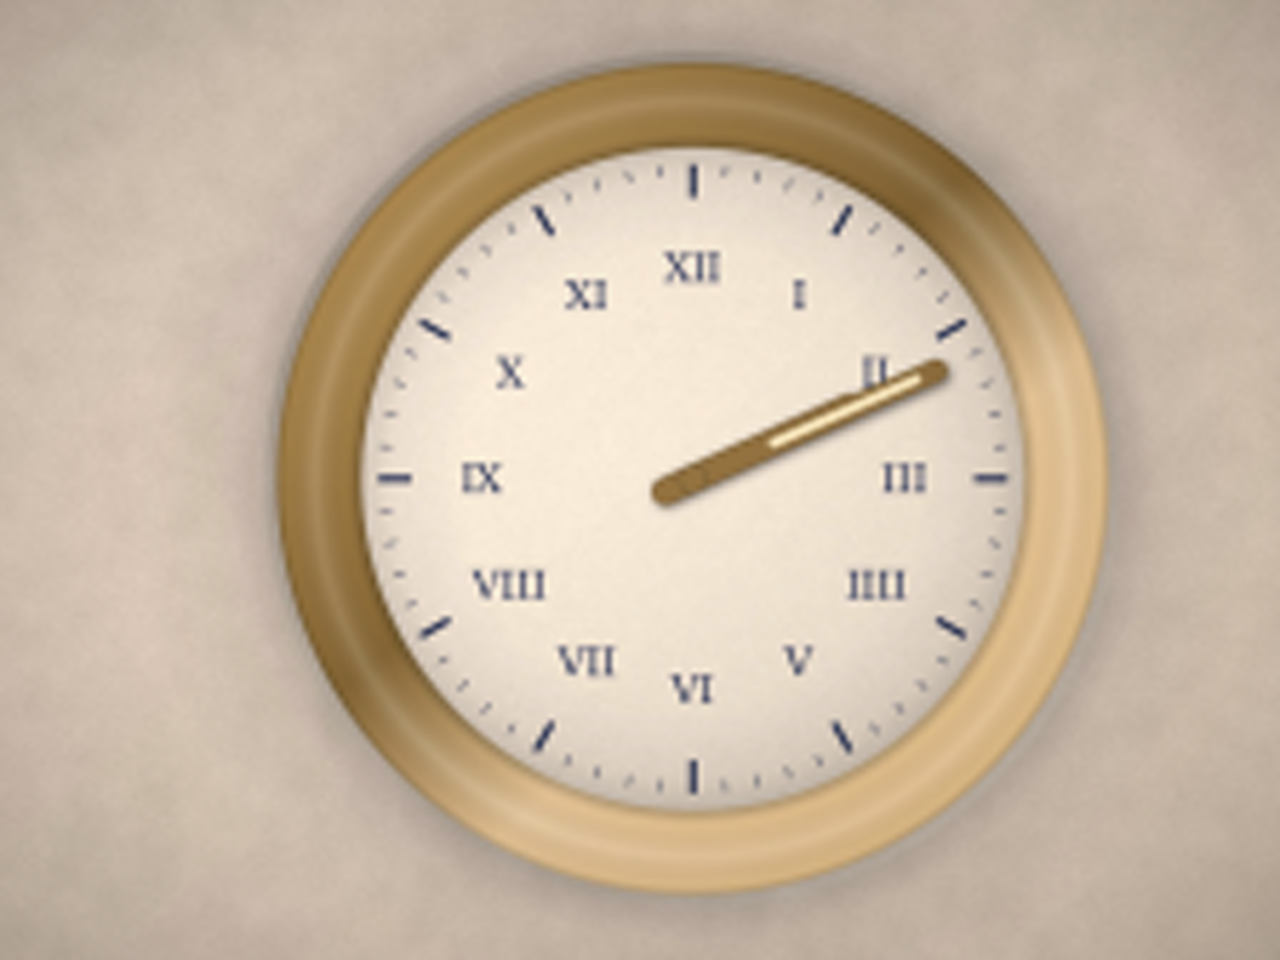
2h11
